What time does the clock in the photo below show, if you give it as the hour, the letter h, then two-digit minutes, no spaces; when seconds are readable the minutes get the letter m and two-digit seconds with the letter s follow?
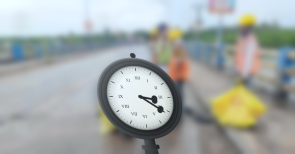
3h21
